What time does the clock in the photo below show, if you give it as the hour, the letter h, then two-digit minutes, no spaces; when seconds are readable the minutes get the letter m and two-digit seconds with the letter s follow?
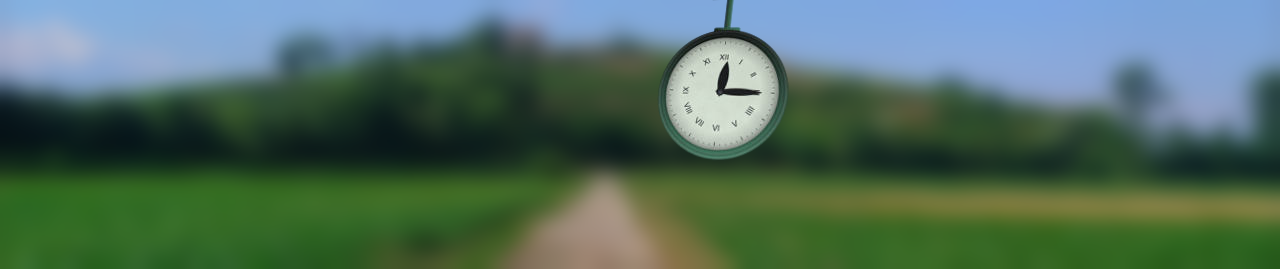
12h15
